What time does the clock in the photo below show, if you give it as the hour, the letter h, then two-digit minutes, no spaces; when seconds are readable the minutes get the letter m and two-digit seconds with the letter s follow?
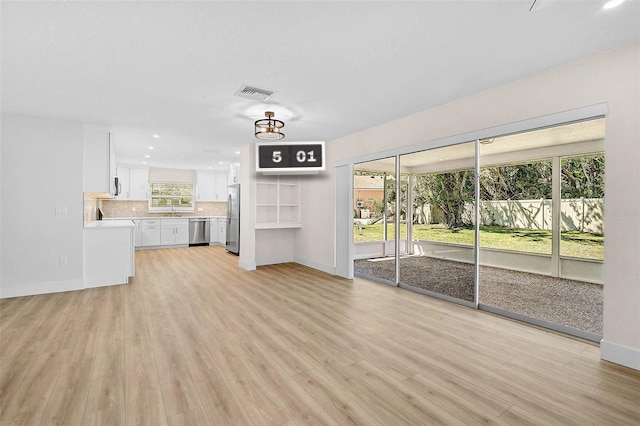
5h01
